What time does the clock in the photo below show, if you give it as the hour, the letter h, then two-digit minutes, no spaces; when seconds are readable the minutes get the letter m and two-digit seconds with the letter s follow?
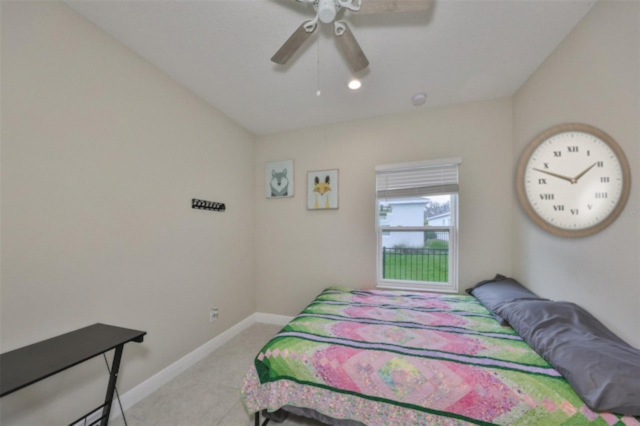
1h48
